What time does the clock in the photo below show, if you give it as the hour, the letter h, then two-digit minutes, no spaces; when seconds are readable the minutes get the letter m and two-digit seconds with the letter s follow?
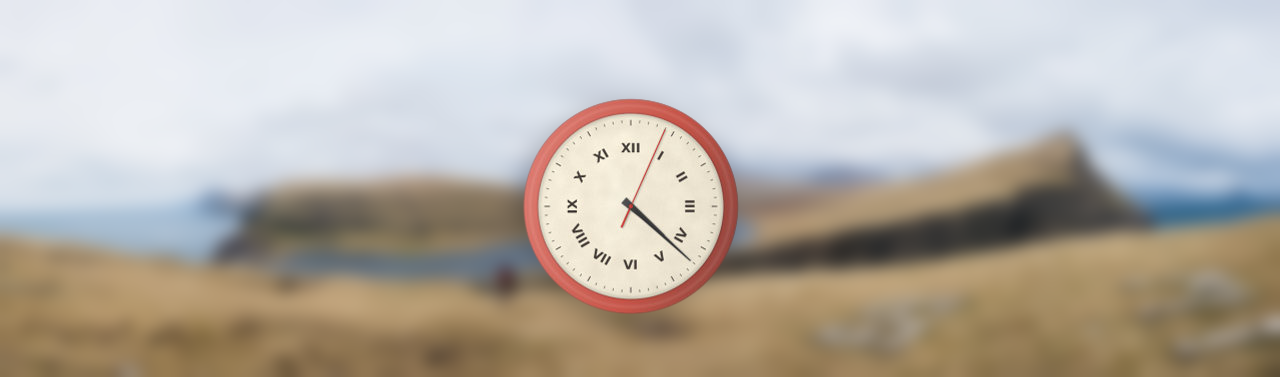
4h22m04s
